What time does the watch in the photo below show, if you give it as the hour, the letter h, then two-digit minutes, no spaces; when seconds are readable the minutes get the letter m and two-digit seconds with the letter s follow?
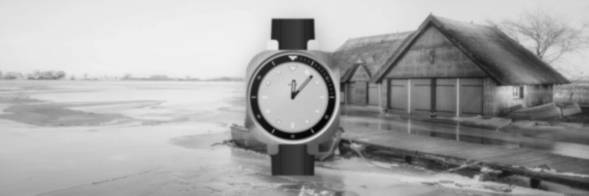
12h07
